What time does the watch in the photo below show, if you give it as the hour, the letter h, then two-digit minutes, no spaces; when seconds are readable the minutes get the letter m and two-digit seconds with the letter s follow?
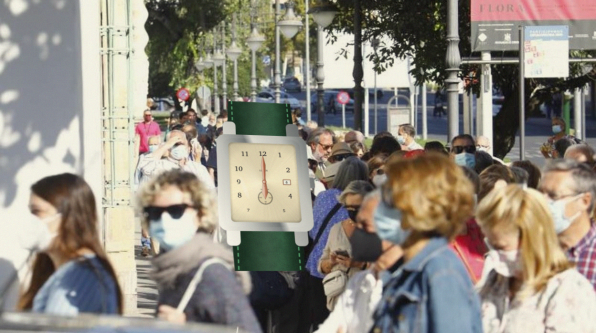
6h00
